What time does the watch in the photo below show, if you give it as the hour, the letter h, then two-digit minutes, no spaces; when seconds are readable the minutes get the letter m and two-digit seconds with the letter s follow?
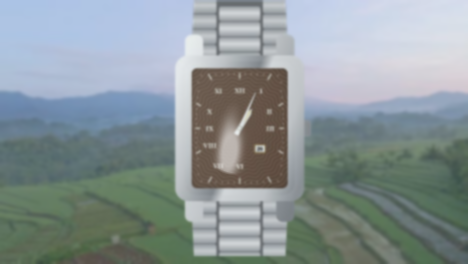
1h04
